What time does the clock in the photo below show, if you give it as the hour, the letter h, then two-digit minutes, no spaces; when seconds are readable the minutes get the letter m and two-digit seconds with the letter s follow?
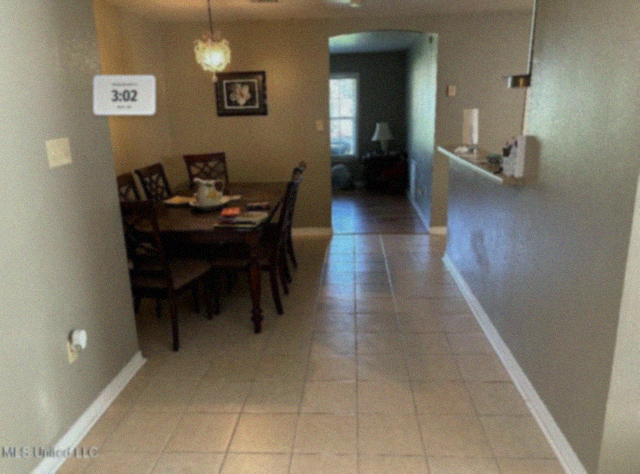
3h02
